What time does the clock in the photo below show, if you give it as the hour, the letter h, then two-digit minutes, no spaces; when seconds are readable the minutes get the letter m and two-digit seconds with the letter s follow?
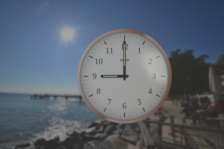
9h00
